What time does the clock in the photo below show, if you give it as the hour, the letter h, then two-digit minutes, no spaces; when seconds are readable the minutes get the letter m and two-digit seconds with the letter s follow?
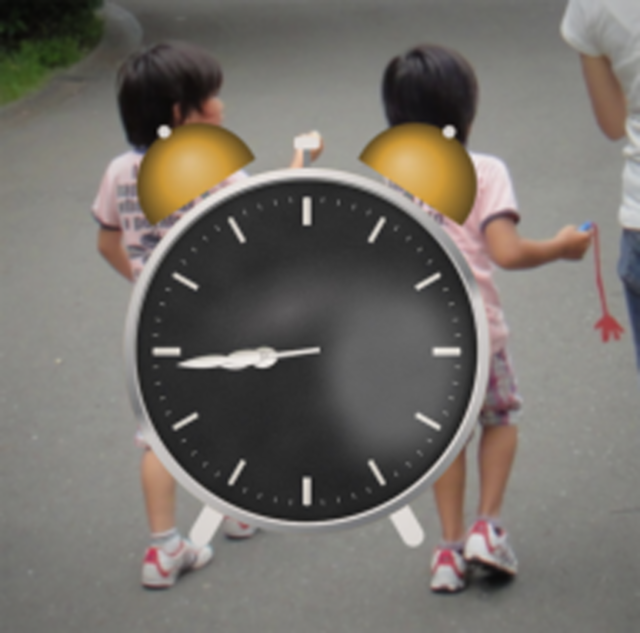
8h44
